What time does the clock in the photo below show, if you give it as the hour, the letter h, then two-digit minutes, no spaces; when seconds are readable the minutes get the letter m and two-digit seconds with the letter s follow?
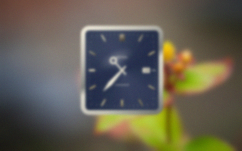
10h37
